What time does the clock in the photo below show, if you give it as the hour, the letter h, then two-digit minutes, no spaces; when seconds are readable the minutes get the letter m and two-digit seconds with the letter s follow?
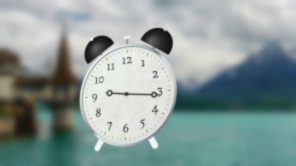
9h16
